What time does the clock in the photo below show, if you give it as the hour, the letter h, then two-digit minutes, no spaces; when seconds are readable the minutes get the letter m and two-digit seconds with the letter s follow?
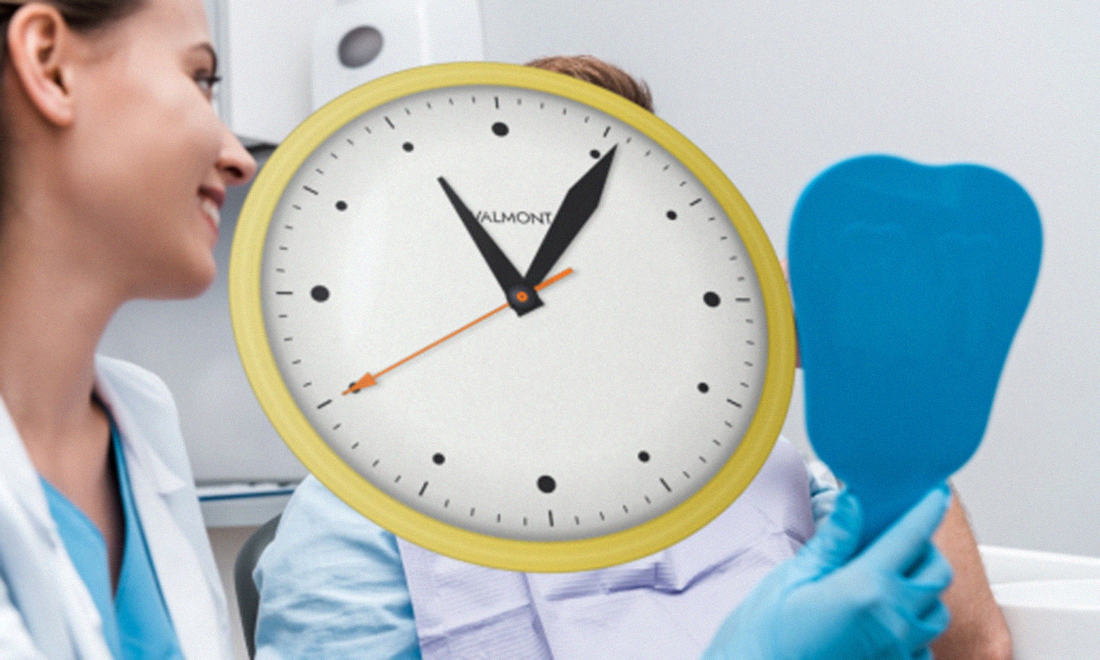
11h05m40s
